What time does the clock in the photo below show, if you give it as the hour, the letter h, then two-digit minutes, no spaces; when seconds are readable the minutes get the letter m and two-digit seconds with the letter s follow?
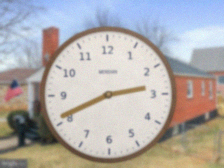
2h41
